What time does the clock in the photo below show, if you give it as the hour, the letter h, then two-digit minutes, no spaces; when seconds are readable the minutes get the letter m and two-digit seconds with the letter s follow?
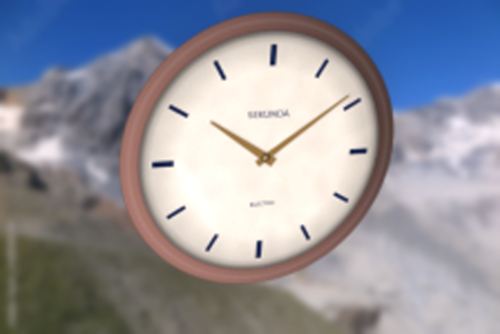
10h09
